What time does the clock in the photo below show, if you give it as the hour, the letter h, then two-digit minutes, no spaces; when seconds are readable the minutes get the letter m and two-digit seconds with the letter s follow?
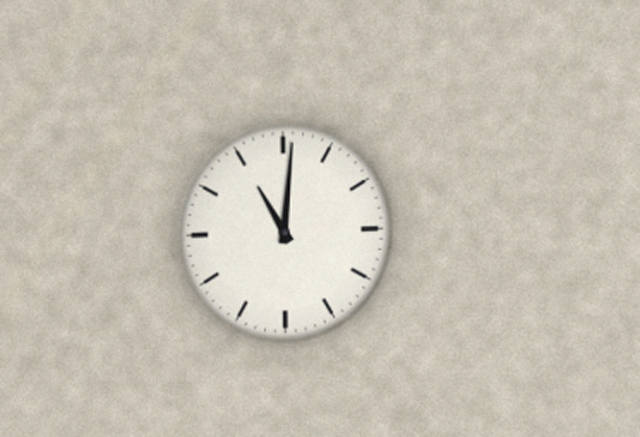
11h01
